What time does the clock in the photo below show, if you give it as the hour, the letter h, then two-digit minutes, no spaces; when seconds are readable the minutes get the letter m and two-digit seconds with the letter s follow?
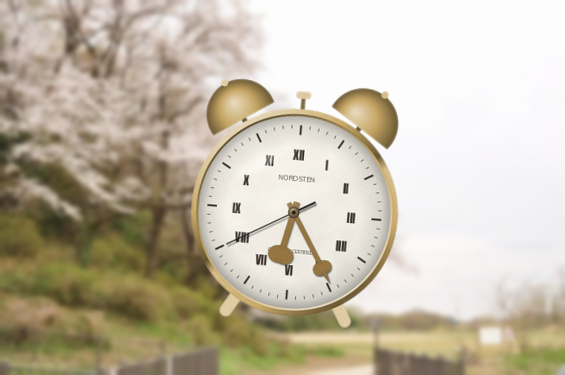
6h24m40s
